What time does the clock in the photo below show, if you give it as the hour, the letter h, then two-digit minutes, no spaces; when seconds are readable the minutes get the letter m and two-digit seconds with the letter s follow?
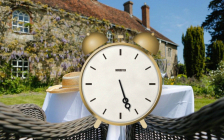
5h27
